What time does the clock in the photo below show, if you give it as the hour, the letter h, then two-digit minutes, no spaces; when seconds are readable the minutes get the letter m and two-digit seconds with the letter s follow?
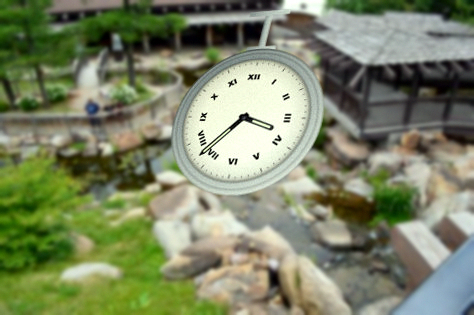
3h37
